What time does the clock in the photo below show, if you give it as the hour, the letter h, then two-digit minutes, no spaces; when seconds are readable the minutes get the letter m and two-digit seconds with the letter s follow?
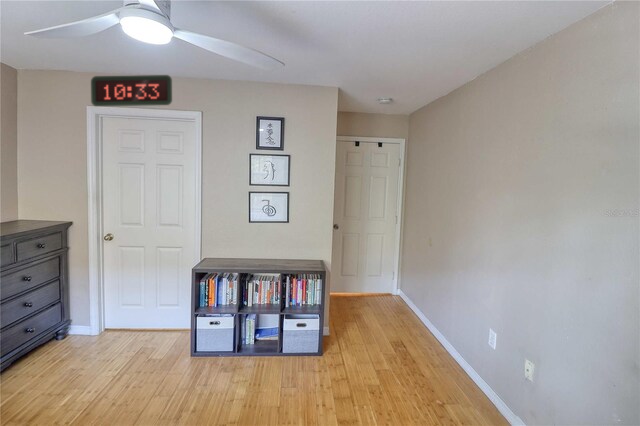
10h33
